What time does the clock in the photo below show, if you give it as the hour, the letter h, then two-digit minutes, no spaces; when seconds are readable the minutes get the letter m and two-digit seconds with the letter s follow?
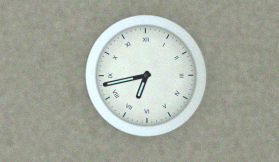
6h43
